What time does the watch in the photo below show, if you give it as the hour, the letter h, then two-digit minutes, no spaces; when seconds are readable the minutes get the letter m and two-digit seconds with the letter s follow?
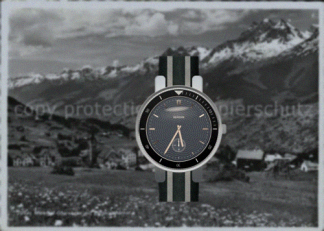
5h35
